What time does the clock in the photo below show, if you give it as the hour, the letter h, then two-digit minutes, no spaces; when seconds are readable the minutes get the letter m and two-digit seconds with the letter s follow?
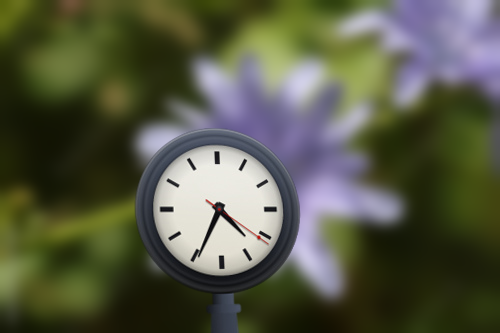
4h34m21s
